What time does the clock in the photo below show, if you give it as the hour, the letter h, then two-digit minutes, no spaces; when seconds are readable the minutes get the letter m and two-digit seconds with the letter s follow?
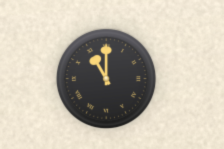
11h00
